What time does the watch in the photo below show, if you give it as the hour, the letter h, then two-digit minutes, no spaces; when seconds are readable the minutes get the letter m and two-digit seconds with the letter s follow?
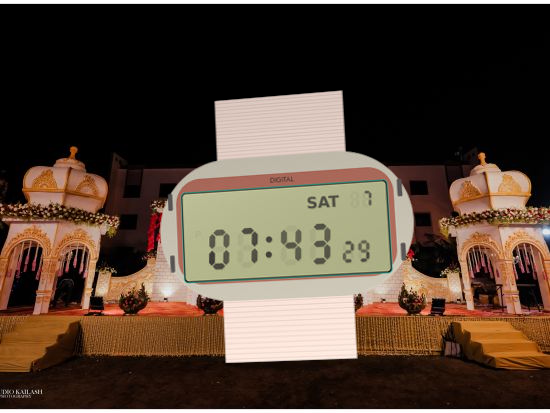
7h43m29s
